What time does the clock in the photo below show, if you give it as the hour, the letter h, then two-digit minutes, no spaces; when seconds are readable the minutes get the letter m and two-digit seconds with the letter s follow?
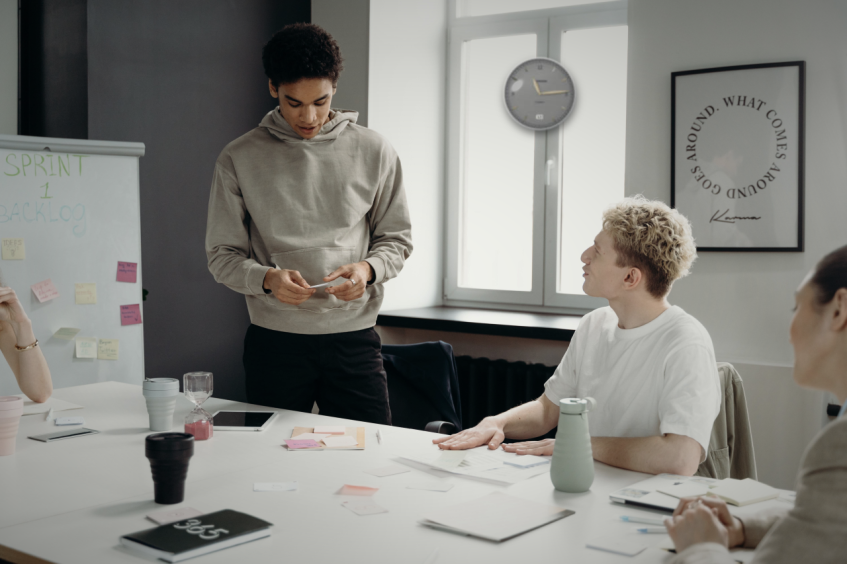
11h14
